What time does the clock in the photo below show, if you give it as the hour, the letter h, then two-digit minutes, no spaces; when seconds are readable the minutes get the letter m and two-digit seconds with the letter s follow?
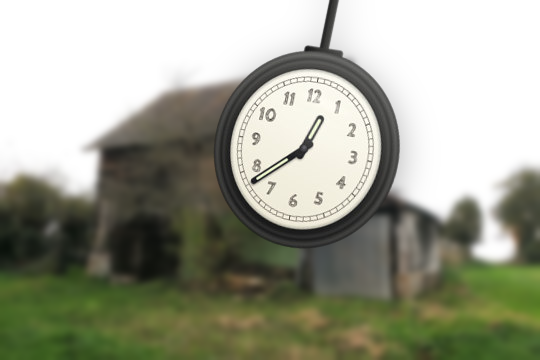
12h38
